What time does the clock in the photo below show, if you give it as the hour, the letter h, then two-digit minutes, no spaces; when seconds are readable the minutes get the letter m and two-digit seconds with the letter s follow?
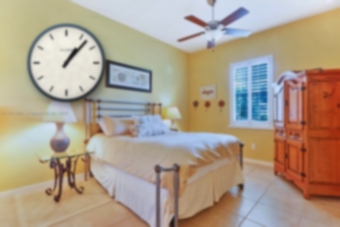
1h07
